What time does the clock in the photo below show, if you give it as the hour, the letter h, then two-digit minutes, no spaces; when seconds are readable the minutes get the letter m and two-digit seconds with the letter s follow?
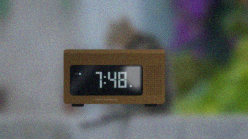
7h48
